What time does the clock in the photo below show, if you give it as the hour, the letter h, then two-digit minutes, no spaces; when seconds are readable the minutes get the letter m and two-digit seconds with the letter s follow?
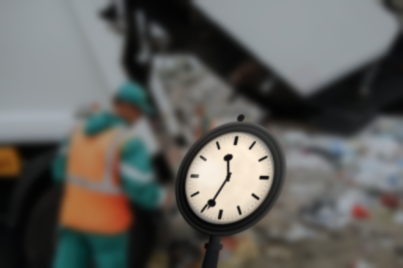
11h34
